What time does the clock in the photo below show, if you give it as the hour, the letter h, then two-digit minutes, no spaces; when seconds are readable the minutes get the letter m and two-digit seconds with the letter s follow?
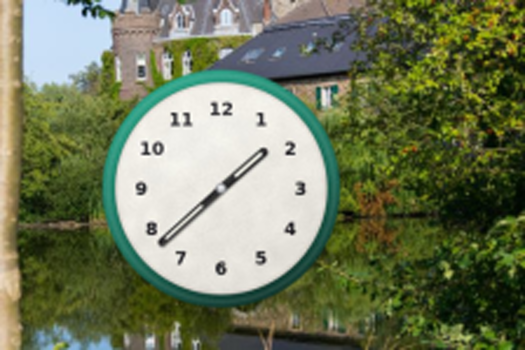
1h38
